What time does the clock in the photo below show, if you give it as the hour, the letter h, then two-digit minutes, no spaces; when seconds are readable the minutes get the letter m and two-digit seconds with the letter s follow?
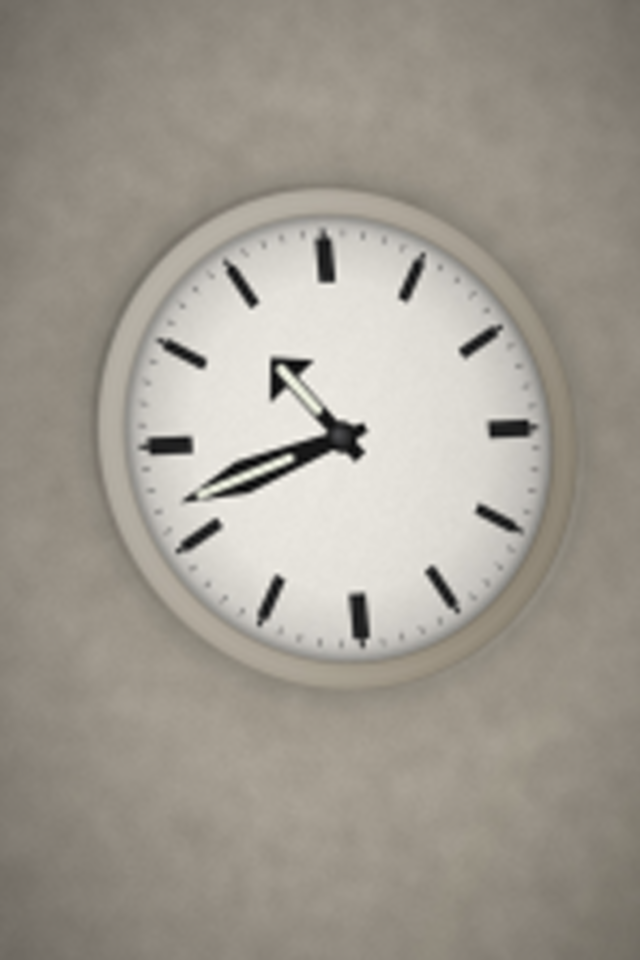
10h42
